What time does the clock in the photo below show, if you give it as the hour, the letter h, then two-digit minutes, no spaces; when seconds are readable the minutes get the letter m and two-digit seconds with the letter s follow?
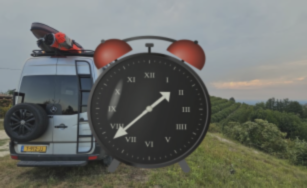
1h38
